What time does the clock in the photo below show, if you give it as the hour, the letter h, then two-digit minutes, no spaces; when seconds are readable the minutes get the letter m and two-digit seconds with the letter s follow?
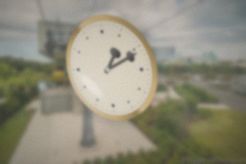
1h11
